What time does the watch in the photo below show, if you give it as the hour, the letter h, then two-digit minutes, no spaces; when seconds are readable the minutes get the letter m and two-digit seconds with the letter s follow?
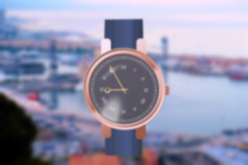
8h55
